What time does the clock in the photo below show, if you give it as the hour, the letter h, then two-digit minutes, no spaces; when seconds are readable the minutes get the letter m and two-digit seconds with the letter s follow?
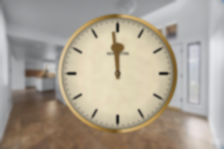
11h59
